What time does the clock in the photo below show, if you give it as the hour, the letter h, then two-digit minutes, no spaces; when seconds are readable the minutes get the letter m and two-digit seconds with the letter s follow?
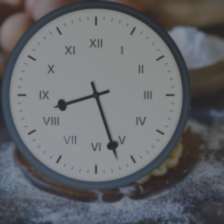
8h27
